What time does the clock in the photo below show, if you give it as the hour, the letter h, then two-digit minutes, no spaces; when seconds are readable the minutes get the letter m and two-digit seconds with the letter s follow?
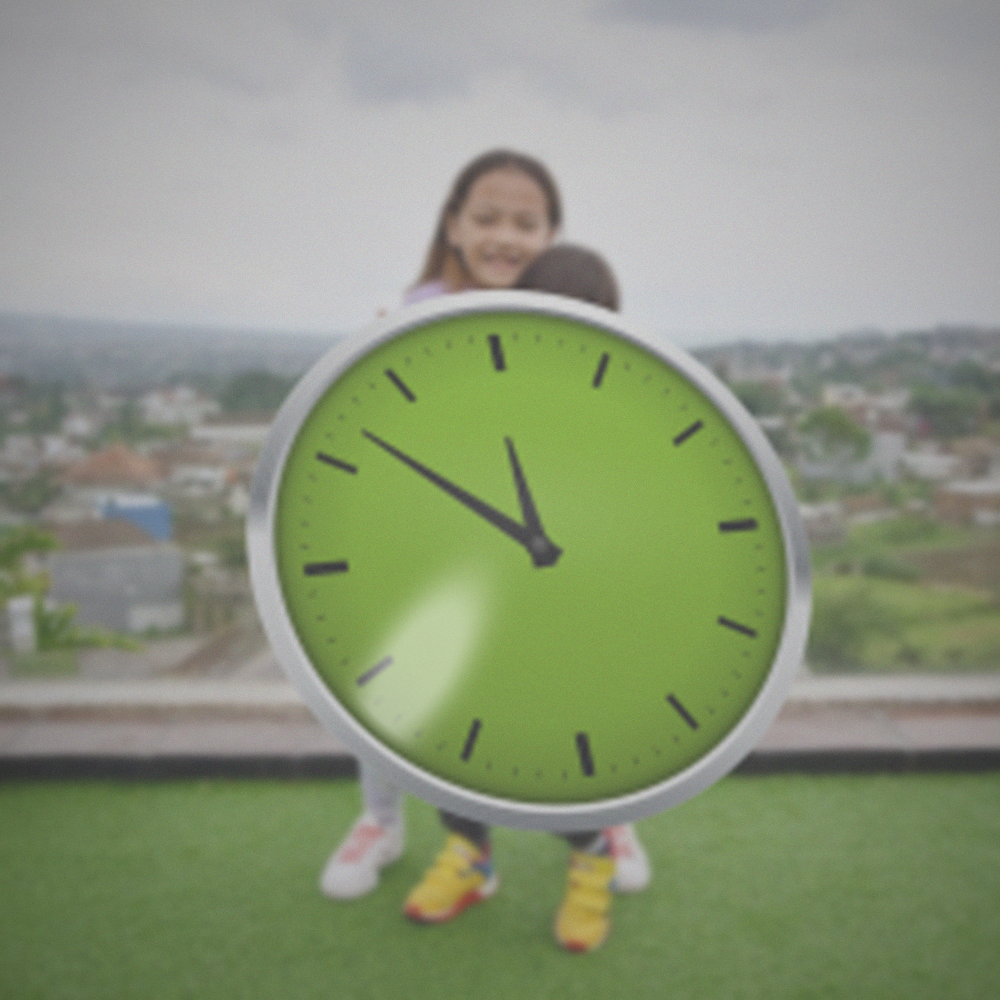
11h52
